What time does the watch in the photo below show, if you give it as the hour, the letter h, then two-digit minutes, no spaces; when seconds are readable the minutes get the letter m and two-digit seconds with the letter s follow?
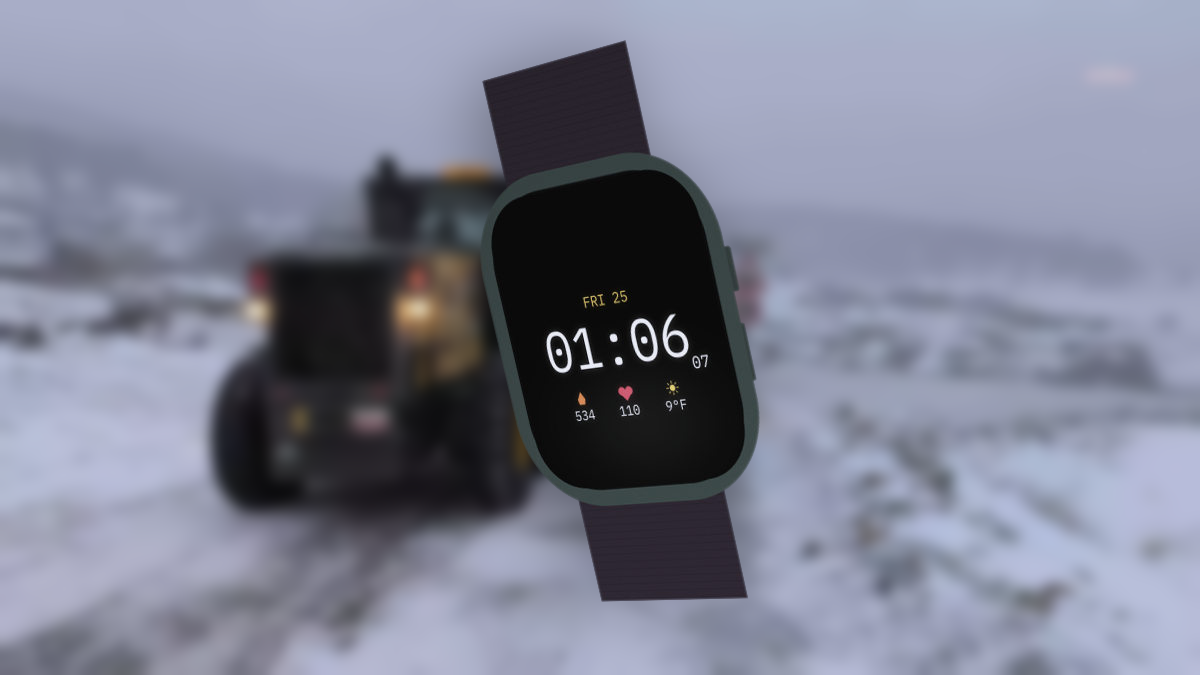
1h06m07s
